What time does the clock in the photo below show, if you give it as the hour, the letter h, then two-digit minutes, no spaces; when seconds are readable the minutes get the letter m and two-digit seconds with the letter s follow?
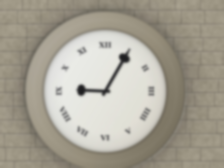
9h05
